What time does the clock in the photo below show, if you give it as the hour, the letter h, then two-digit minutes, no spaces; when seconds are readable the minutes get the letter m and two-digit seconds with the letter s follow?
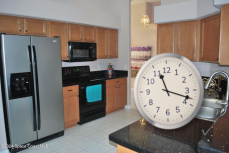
11h18
